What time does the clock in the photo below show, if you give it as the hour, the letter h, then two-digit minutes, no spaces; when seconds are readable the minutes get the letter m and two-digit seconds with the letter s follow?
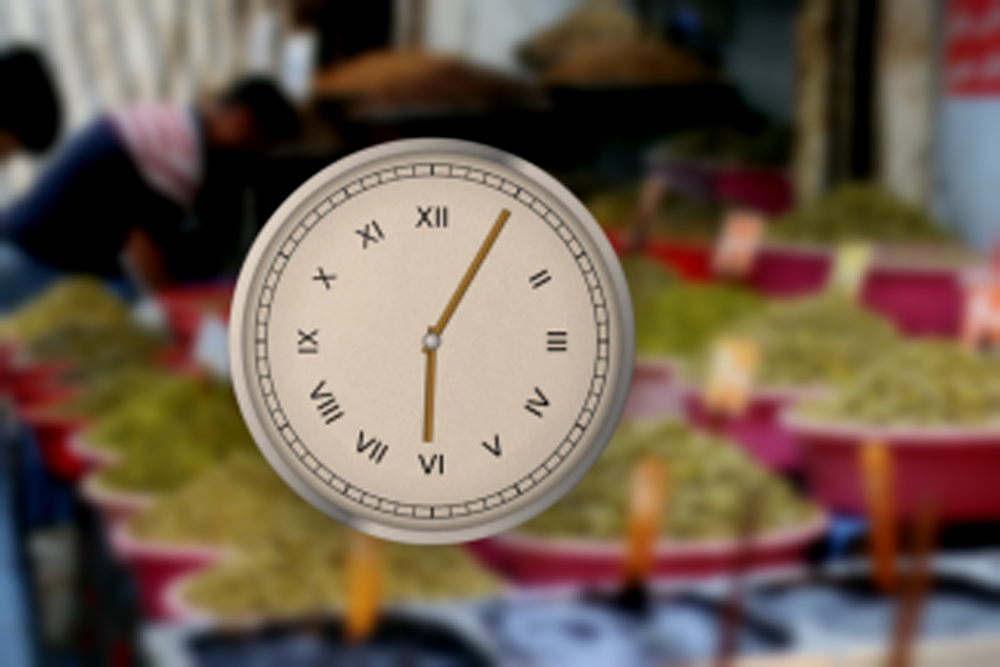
6h05
